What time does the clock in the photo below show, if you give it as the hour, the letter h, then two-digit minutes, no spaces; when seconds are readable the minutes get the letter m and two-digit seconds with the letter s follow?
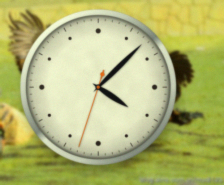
4h07m33s
